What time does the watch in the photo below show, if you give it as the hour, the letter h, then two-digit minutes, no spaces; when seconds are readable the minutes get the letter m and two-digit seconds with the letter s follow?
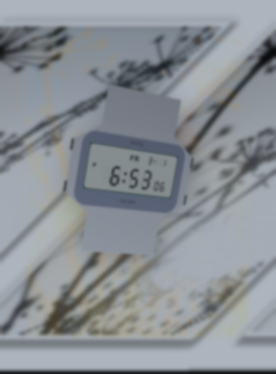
6h53
